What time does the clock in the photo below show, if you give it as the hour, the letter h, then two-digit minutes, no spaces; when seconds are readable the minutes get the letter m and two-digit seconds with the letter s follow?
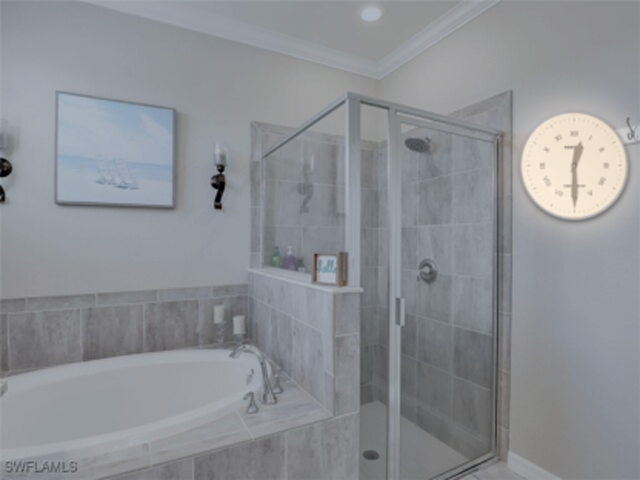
12h30
